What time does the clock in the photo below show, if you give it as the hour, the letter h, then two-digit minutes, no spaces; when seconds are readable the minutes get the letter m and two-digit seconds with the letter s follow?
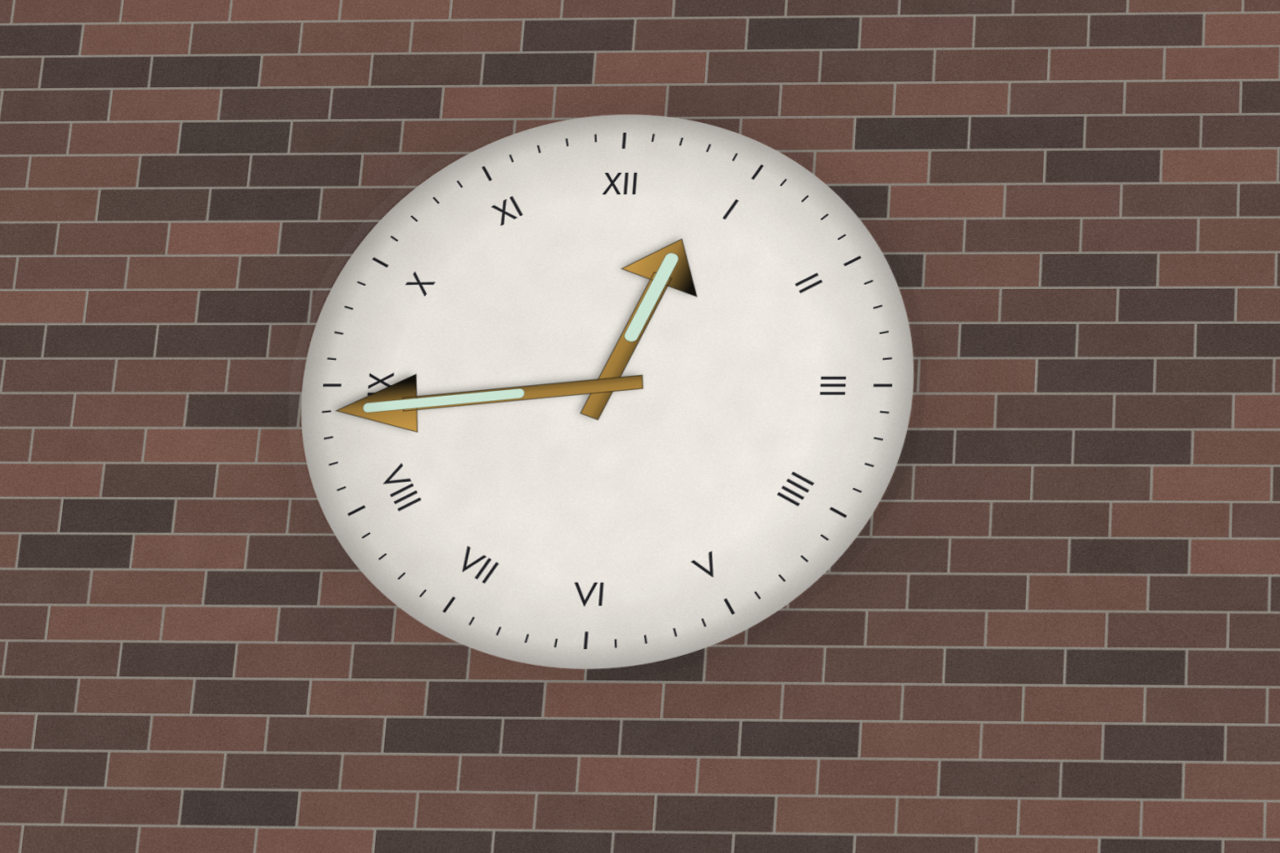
12h44
